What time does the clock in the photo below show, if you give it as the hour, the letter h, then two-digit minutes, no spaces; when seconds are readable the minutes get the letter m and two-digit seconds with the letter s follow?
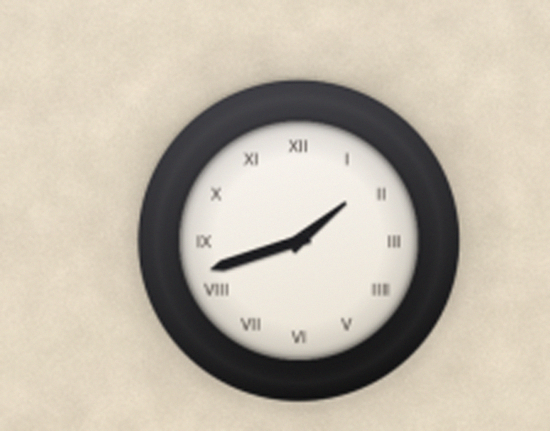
1h42
